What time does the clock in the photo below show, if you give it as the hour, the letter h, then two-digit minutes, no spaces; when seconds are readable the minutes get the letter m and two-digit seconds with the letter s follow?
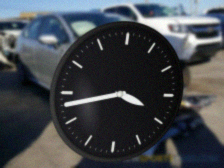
3h43
